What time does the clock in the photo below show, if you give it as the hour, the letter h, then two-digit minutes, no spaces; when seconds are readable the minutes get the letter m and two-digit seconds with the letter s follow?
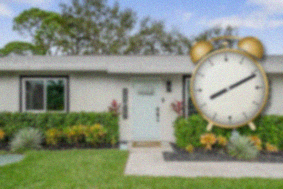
8h11
